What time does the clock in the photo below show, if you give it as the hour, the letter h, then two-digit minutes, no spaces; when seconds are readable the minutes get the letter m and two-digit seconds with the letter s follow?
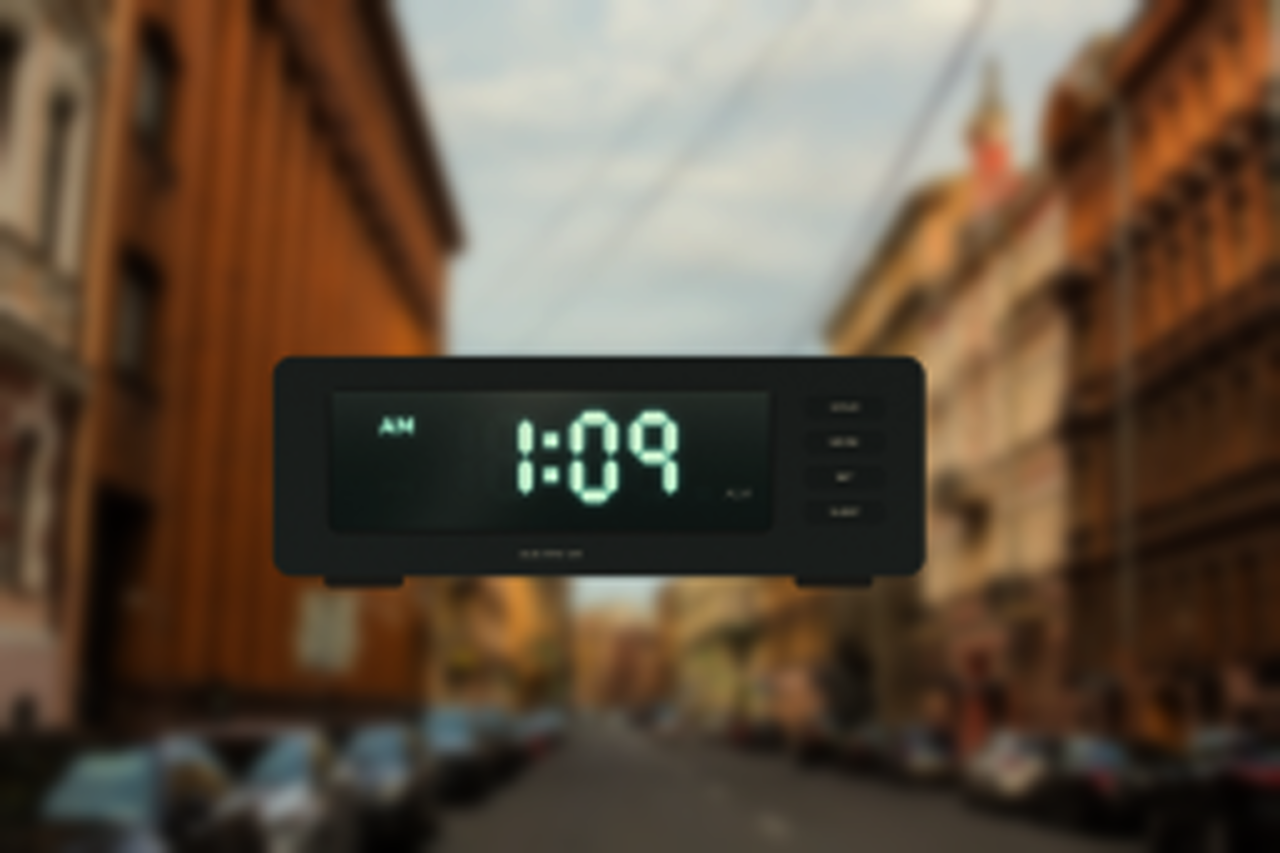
1h09
